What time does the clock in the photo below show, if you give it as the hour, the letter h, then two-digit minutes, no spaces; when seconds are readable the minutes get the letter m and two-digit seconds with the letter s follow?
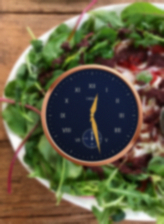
12h28
